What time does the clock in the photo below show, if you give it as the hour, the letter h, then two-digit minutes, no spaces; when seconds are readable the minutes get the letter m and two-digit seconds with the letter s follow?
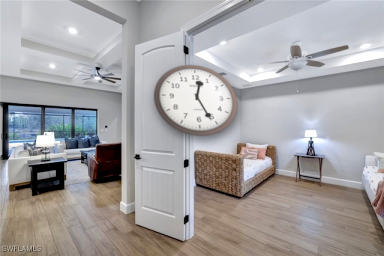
12h26
